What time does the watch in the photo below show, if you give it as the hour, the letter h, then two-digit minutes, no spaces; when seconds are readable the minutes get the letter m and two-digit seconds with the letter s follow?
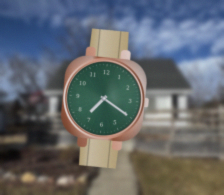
7h20
